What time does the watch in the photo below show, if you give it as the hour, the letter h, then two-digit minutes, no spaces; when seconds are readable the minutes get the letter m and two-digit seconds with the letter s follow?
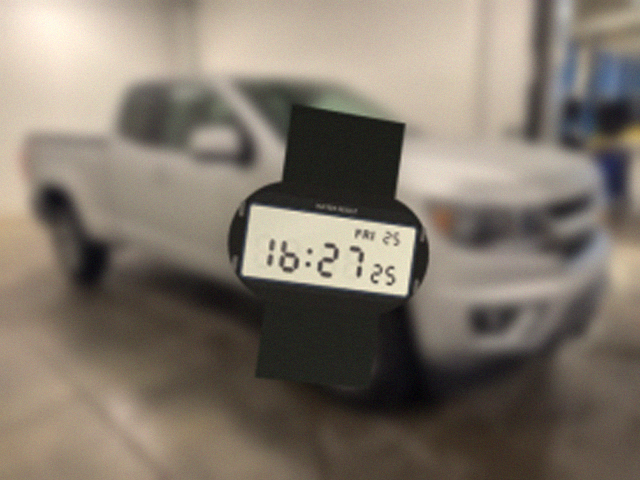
16h27m25s
